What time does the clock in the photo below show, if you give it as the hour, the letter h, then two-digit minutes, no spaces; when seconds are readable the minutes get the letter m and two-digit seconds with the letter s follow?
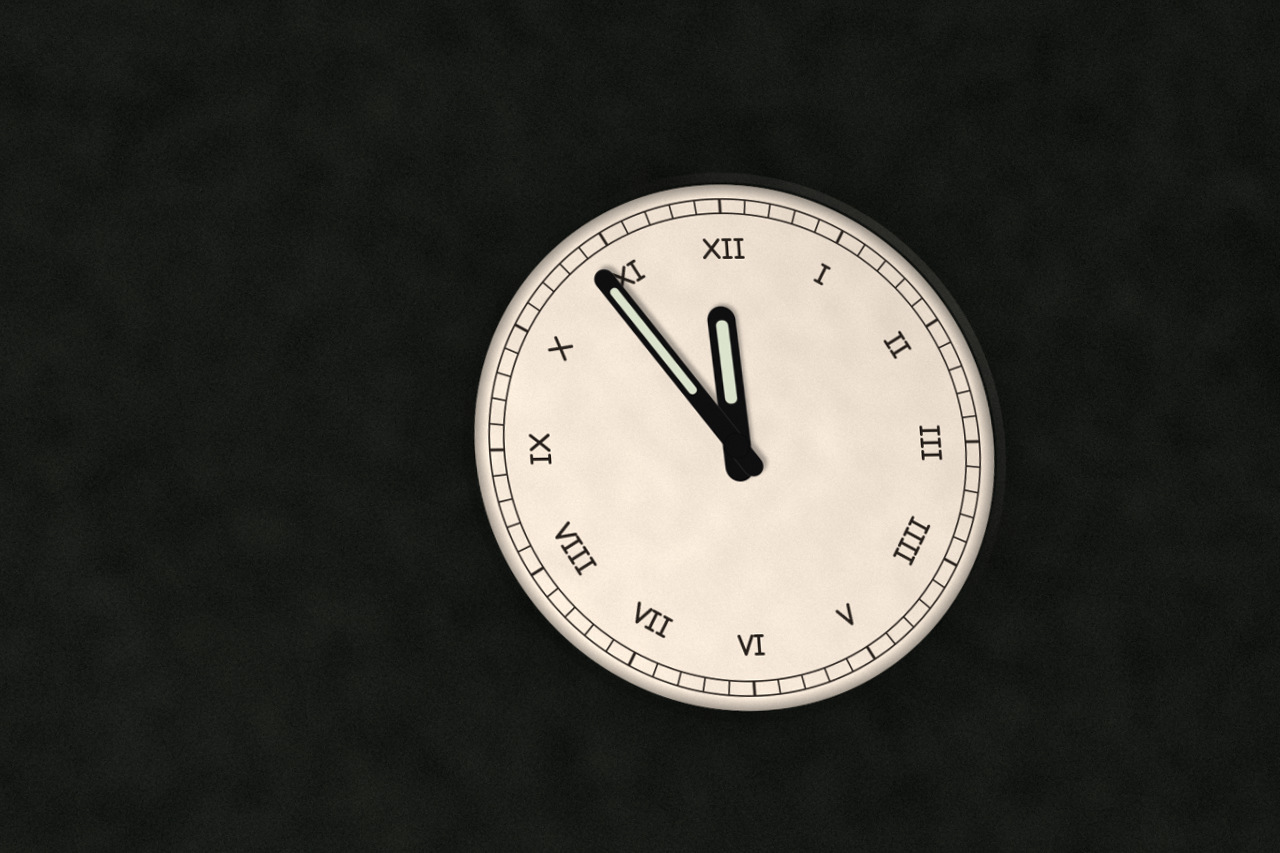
11h54
